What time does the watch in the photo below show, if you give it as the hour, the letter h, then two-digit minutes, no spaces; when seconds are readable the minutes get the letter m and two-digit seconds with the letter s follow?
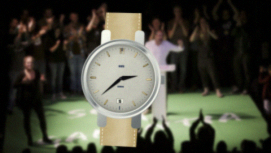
2h38
